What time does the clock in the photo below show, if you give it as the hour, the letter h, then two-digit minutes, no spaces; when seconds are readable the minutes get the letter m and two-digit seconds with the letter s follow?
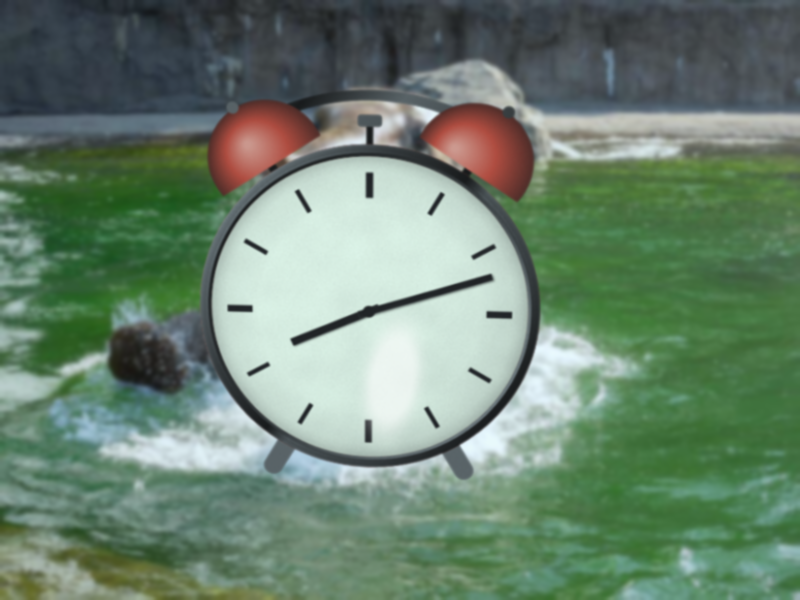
8h12
